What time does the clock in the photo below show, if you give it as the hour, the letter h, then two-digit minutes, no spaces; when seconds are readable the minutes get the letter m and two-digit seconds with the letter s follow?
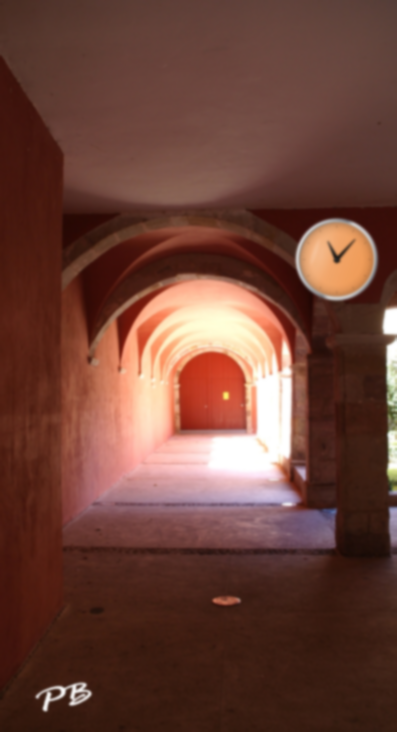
11h07
